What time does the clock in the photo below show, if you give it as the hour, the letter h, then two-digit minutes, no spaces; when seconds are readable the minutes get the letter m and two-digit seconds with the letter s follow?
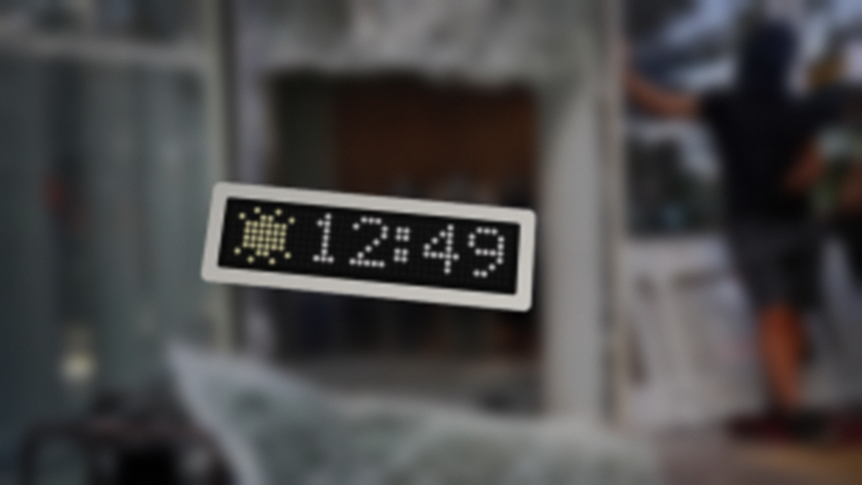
12h49
